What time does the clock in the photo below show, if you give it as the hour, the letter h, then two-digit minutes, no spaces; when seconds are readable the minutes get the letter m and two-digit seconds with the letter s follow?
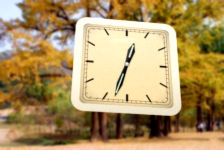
12h33
